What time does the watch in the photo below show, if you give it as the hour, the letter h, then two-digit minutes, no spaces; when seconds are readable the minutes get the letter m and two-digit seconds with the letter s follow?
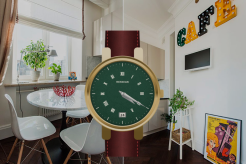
4h20
